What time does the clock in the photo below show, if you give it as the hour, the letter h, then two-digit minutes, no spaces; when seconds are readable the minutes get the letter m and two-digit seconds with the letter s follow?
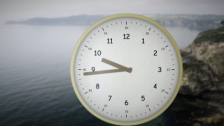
9h44
